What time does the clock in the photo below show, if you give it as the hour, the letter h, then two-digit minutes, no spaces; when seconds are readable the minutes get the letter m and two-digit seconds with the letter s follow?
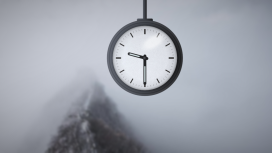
9h30
